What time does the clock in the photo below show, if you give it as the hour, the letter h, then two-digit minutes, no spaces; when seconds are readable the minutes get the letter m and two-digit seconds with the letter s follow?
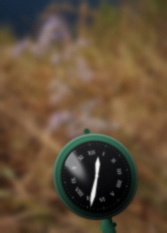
12h34
